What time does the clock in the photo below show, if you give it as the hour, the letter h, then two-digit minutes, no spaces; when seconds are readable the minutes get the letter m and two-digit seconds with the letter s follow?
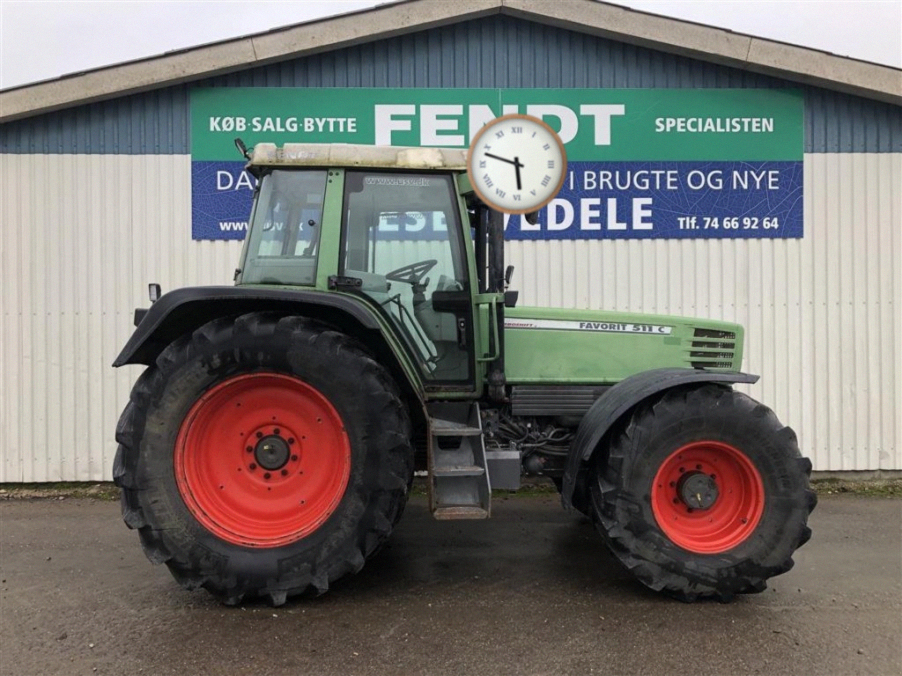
5h48
